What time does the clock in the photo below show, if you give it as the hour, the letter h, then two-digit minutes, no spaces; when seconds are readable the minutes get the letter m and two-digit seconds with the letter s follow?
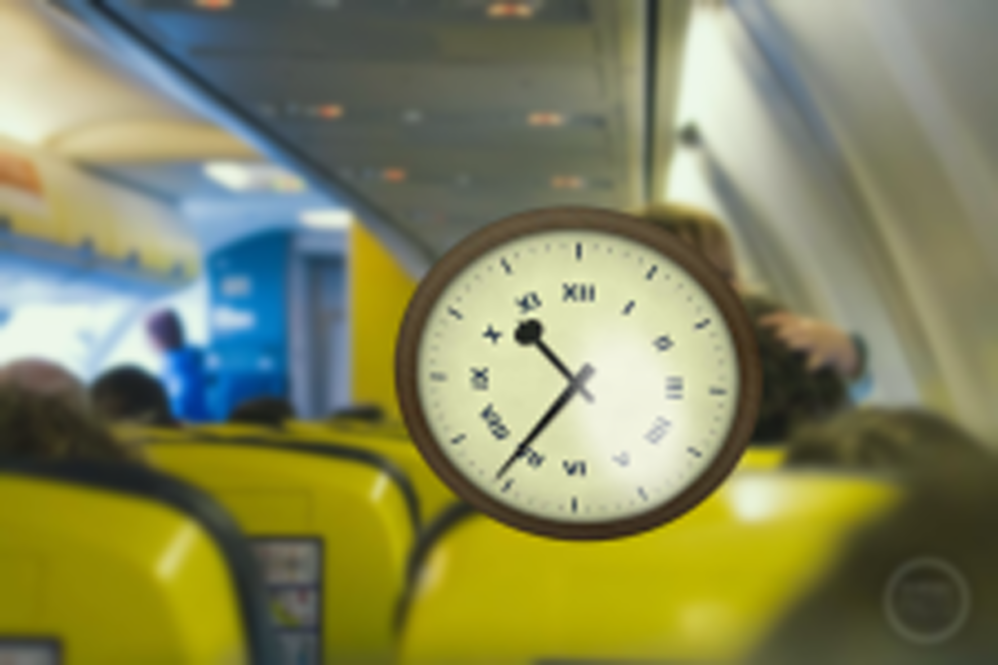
10h36
